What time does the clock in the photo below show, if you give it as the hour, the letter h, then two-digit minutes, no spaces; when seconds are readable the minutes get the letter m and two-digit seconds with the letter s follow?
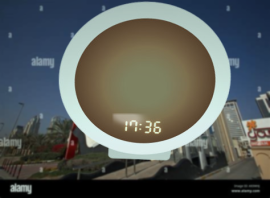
17h36
